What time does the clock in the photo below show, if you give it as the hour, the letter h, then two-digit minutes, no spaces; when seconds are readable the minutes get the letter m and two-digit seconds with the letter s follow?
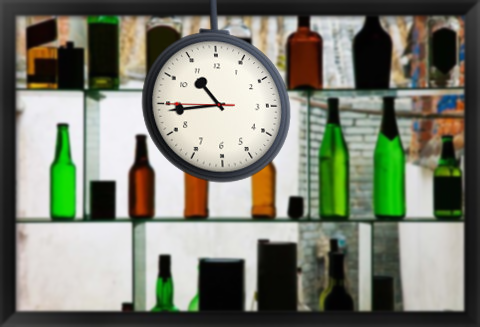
10h43m45s
